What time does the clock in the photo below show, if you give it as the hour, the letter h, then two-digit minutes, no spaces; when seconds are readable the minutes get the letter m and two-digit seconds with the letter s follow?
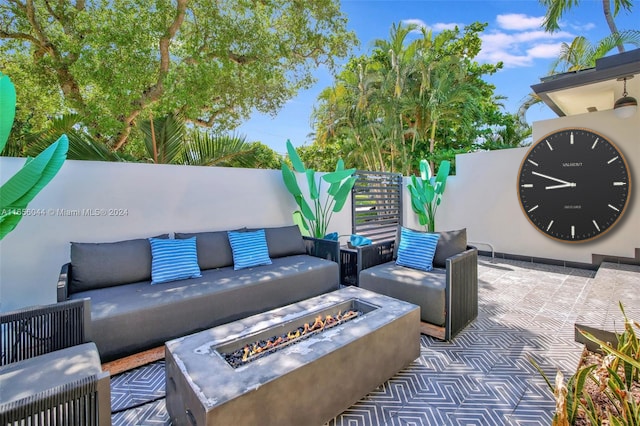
8h48
